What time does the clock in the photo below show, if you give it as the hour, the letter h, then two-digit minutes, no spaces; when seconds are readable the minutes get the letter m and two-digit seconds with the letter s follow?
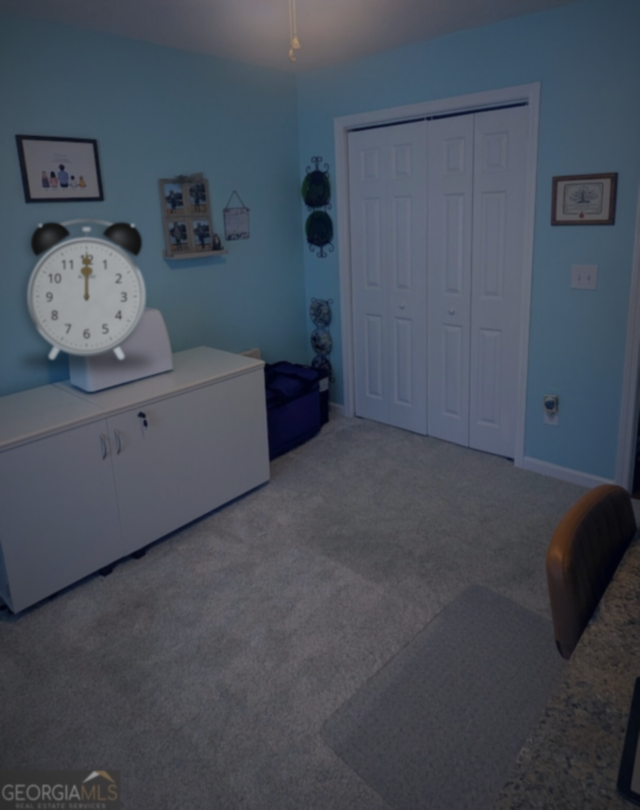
12h00
